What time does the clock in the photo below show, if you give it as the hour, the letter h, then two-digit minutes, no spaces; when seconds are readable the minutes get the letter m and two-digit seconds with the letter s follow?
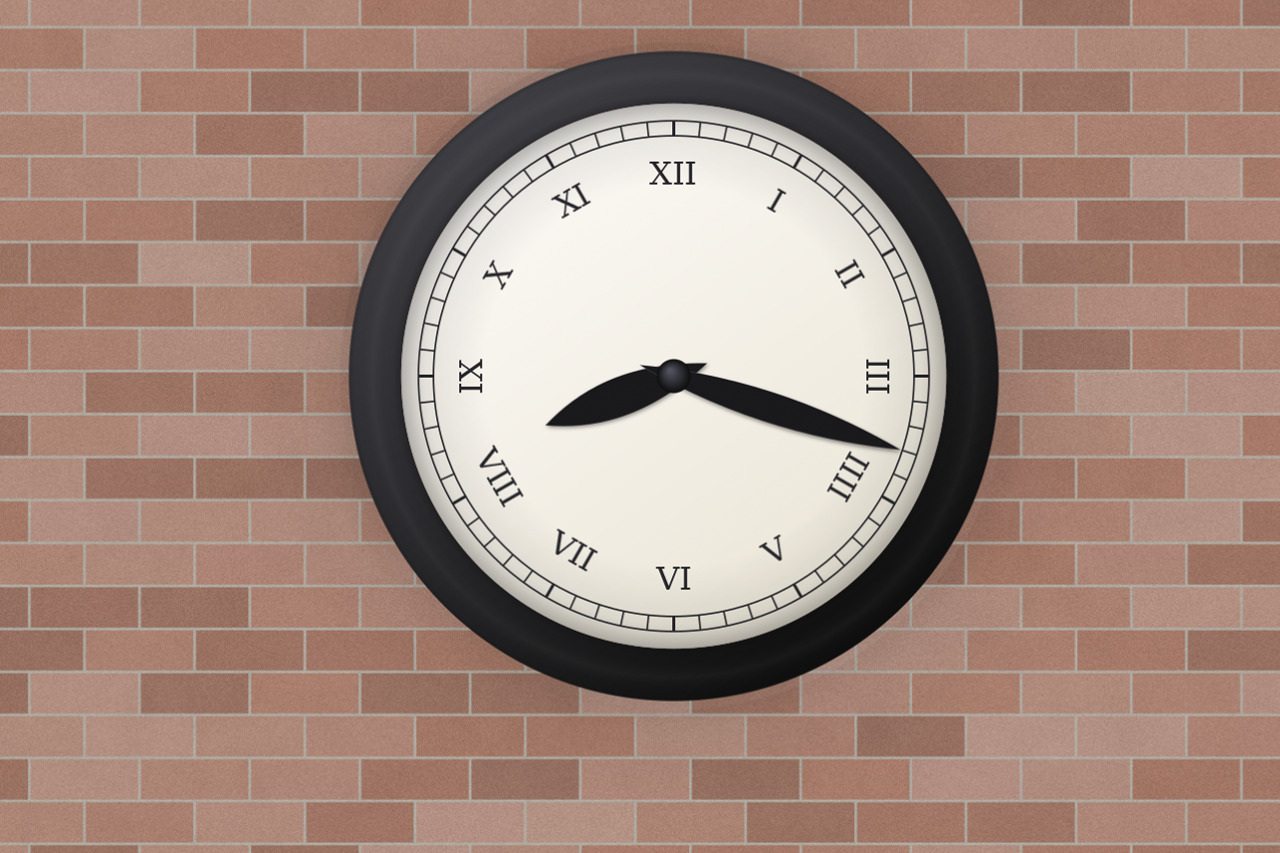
8h18
